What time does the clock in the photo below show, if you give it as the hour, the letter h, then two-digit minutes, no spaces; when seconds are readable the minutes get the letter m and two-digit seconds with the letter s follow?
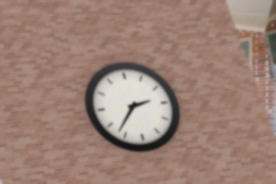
2h37
